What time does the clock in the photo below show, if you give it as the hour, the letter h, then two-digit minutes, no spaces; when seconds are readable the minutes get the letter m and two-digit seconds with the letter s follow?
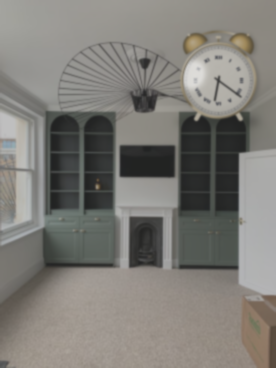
6h21
